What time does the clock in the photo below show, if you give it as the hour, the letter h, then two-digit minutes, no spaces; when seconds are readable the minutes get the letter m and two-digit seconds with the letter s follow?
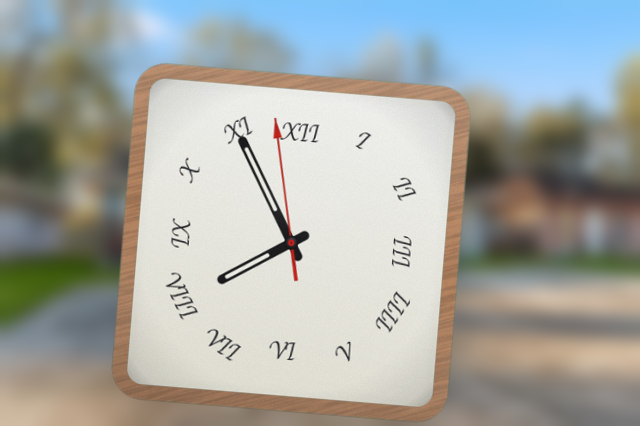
7h54m58s
